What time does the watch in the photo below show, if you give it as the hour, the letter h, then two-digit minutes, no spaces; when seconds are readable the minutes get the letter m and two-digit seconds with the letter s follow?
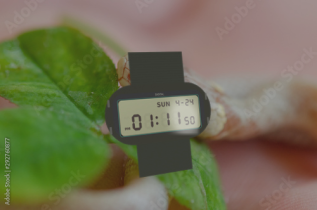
1h11m50s
